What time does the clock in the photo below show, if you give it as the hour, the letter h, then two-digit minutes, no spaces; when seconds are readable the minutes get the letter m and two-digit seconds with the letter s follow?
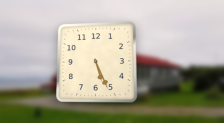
5h26
